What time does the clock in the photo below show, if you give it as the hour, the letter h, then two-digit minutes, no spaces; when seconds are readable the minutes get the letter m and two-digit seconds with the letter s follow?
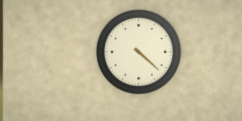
4h22
